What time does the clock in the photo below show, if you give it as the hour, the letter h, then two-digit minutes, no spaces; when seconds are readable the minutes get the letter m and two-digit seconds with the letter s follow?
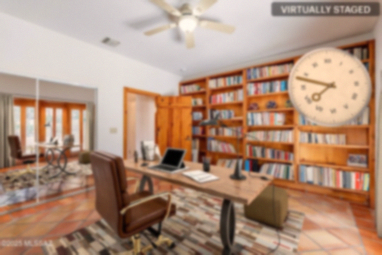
7h48
